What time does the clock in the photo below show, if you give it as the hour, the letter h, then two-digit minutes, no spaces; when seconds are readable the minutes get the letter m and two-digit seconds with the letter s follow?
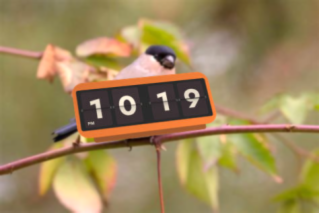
10h19
